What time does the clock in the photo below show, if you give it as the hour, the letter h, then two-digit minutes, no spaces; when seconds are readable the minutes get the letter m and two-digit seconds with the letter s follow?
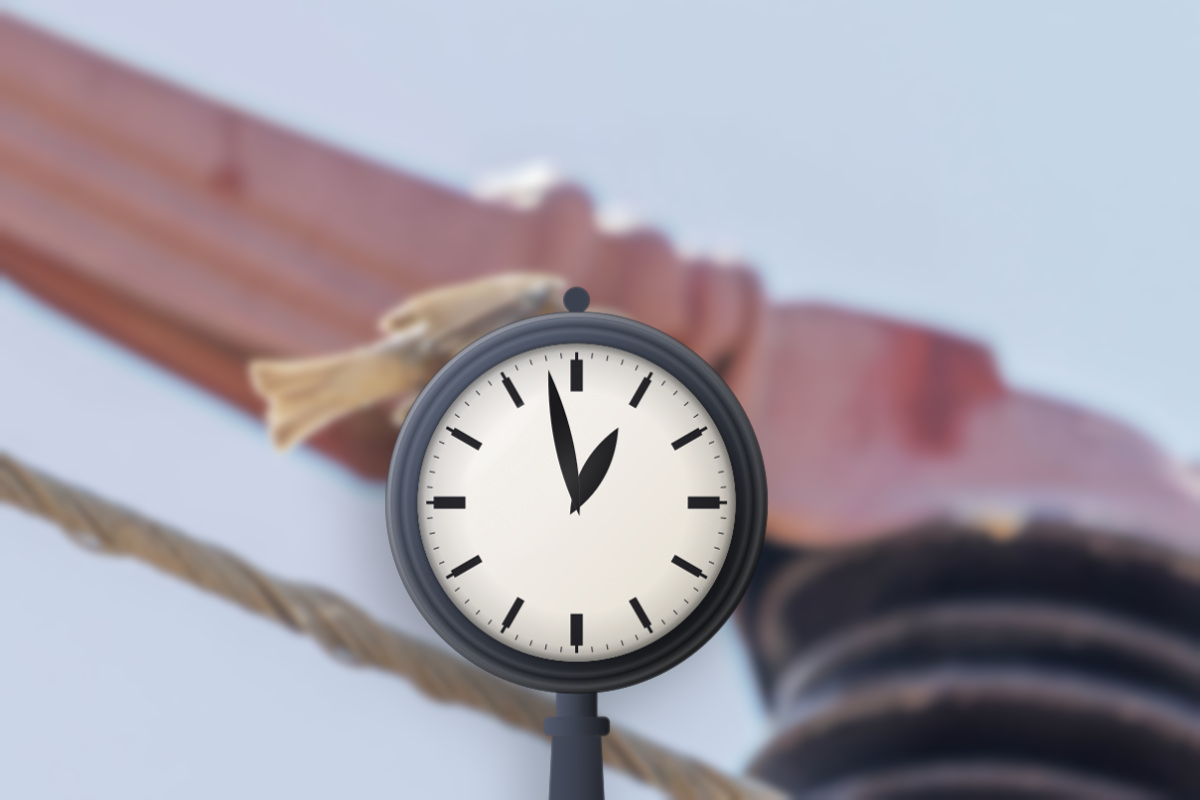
12h58
